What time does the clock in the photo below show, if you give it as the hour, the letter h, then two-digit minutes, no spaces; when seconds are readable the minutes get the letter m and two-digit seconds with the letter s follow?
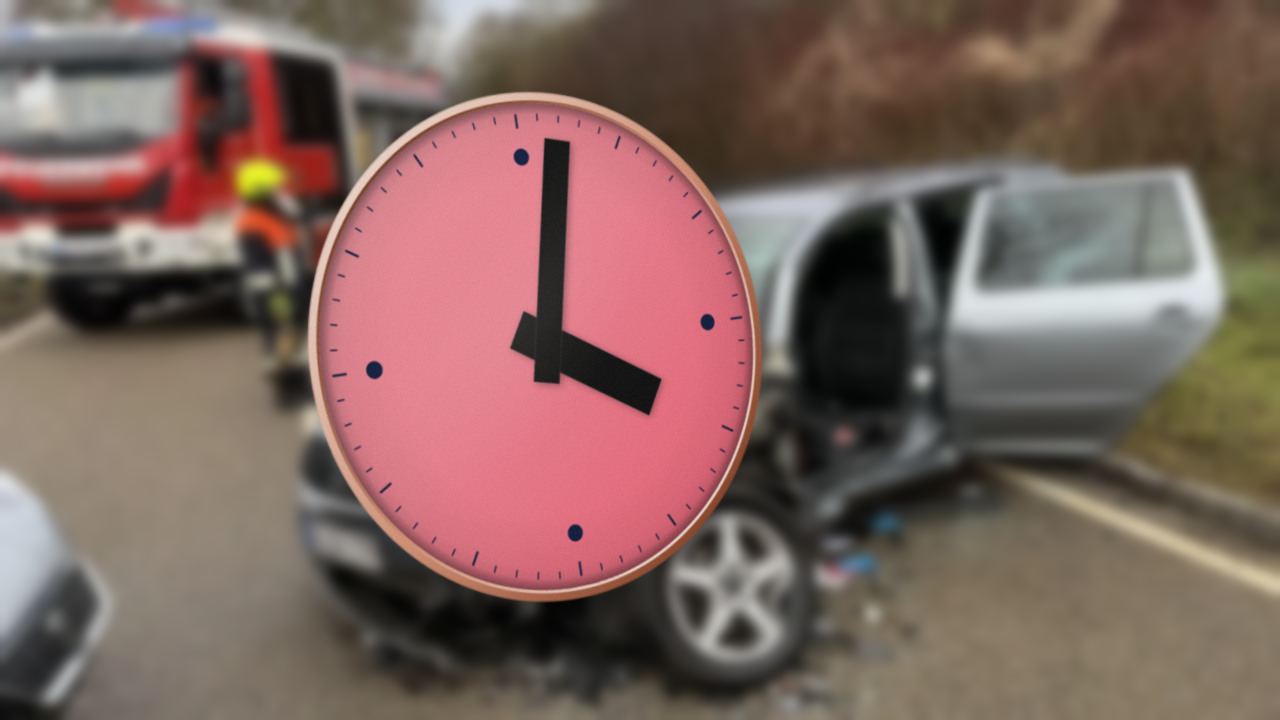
4h02
